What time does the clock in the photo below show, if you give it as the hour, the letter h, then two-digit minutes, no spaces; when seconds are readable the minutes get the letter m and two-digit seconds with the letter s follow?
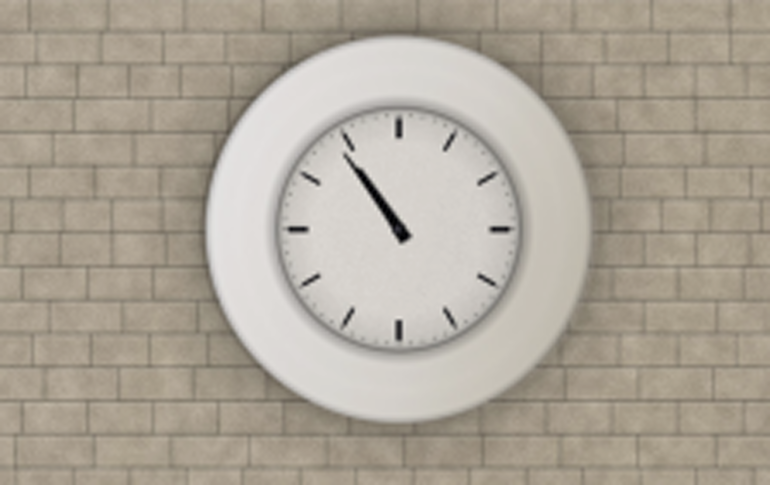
10h54
